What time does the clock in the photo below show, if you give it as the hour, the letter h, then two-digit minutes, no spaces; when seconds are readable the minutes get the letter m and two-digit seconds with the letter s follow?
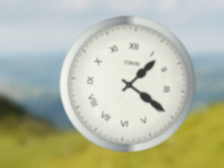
1h20
